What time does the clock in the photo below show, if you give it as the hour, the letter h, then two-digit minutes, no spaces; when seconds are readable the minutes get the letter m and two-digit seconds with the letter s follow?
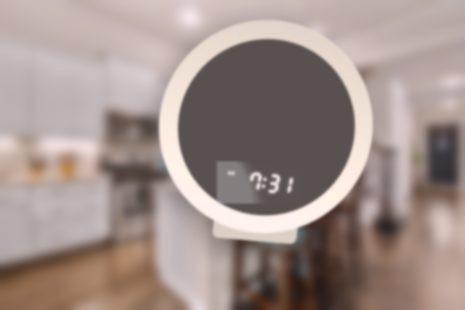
7h31
